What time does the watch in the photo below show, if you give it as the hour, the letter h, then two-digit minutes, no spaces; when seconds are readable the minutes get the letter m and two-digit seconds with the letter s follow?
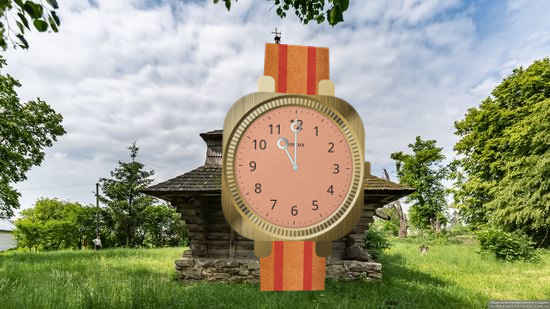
11h00
